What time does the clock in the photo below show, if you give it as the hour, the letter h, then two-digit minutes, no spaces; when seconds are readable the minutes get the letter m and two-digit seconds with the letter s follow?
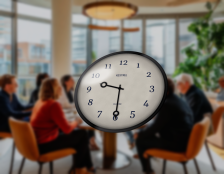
9h30
